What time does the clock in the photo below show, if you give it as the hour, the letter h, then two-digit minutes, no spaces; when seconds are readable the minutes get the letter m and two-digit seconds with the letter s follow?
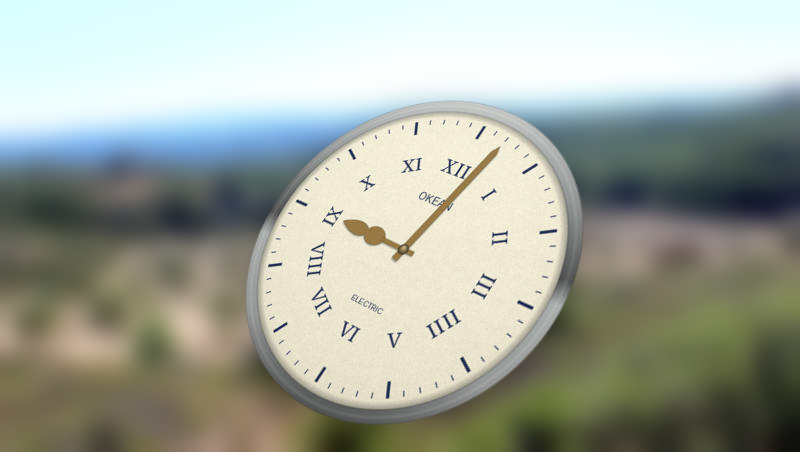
9h02
